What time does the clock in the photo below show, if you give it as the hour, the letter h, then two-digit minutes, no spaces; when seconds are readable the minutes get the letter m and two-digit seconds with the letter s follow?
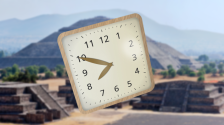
7h50
